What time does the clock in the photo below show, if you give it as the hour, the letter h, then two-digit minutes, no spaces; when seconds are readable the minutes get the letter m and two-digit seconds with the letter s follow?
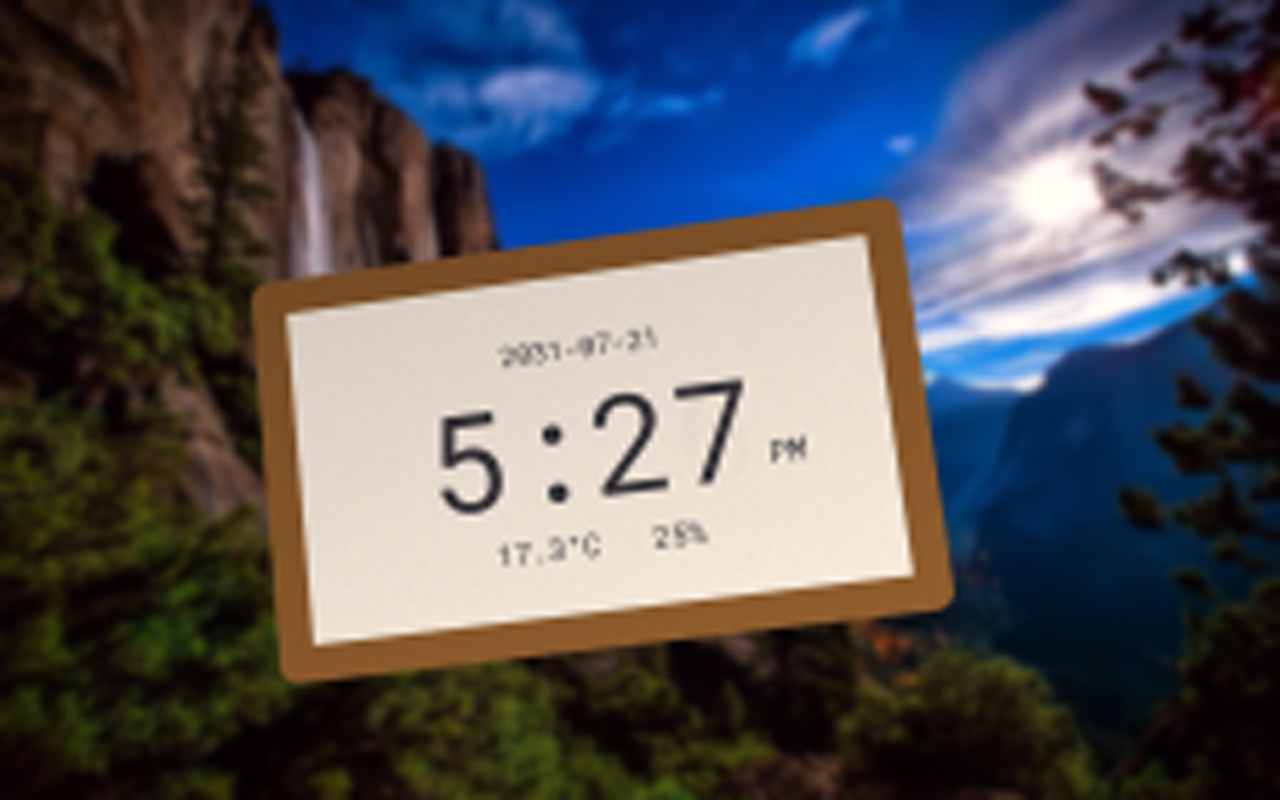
5h27
